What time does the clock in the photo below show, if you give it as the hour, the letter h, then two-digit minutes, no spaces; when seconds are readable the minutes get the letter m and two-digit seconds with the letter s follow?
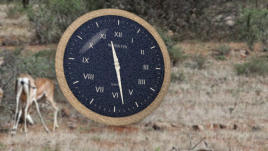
11h28
